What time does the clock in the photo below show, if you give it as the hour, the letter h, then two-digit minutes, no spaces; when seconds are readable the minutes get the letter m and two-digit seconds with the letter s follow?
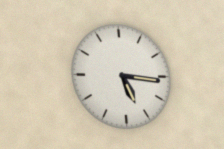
5h16
